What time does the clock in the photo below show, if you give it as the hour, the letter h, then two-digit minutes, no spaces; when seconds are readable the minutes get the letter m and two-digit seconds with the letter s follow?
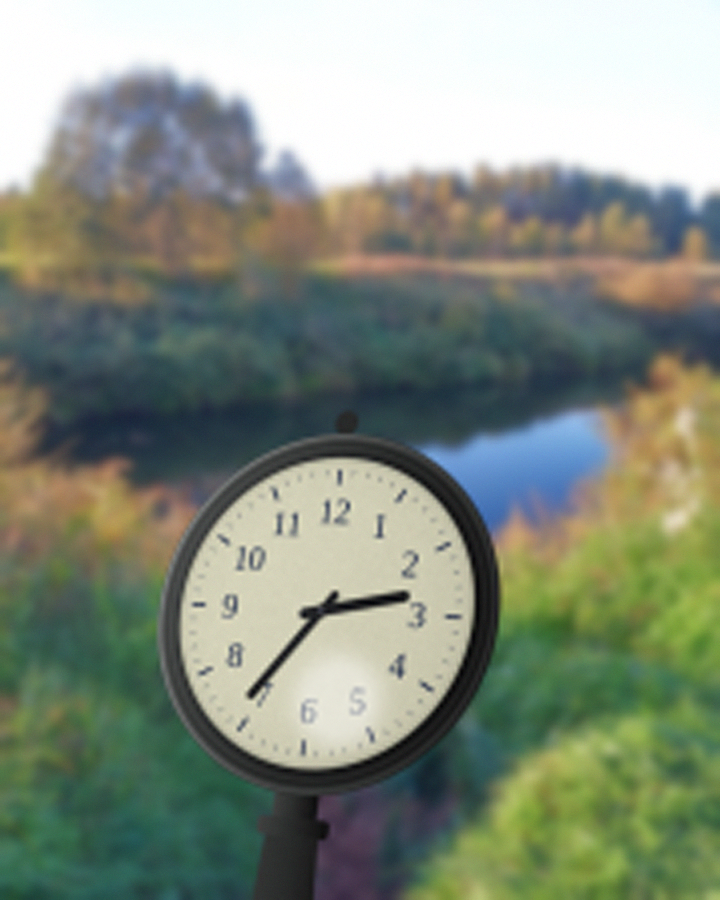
2h36
